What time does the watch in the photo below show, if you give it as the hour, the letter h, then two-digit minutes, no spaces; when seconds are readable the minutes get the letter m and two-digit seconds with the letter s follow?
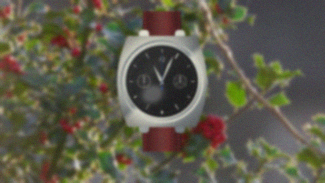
11h04
